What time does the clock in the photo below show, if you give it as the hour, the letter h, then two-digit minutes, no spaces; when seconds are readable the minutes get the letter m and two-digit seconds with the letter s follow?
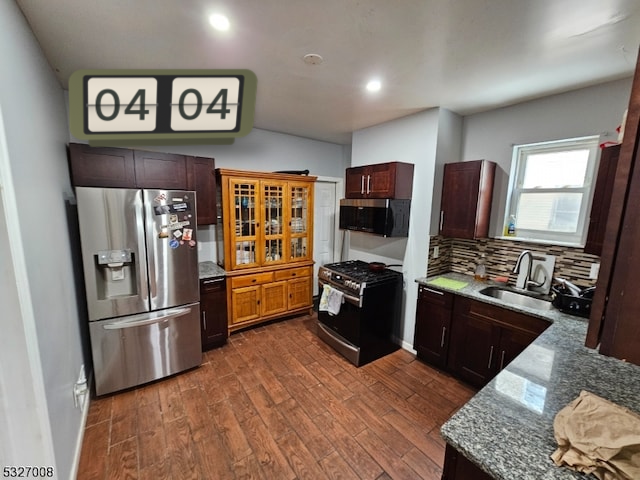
4h04
